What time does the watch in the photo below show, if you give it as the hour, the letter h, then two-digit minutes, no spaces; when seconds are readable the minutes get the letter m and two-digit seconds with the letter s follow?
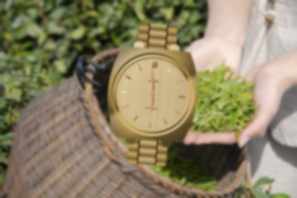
5h59
